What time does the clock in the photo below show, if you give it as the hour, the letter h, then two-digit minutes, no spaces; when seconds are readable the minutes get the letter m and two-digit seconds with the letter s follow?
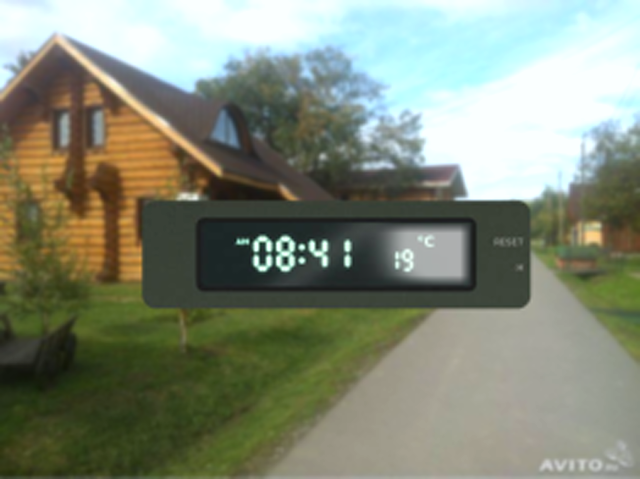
8h41
